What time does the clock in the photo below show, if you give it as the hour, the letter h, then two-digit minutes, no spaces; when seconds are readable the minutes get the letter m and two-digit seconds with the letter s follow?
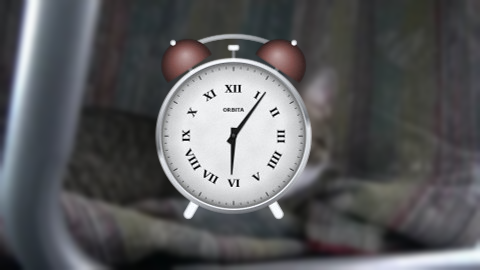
6h06
